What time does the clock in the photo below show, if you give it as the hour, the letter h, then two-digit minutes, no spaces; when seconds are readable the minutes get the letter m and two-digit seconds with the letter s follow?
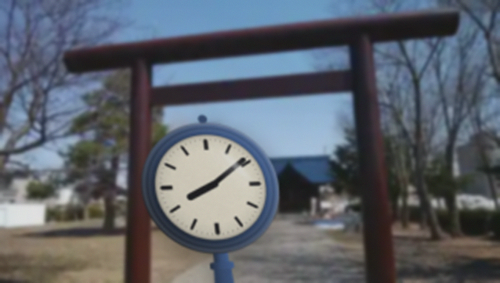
8h09
